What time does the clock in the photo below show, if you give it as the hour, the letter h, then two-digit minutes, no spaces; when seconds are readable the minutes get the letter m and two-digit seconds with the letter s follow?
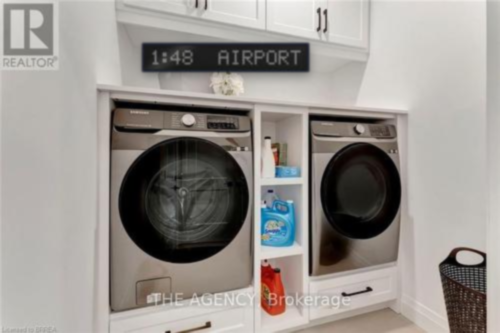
1h48
